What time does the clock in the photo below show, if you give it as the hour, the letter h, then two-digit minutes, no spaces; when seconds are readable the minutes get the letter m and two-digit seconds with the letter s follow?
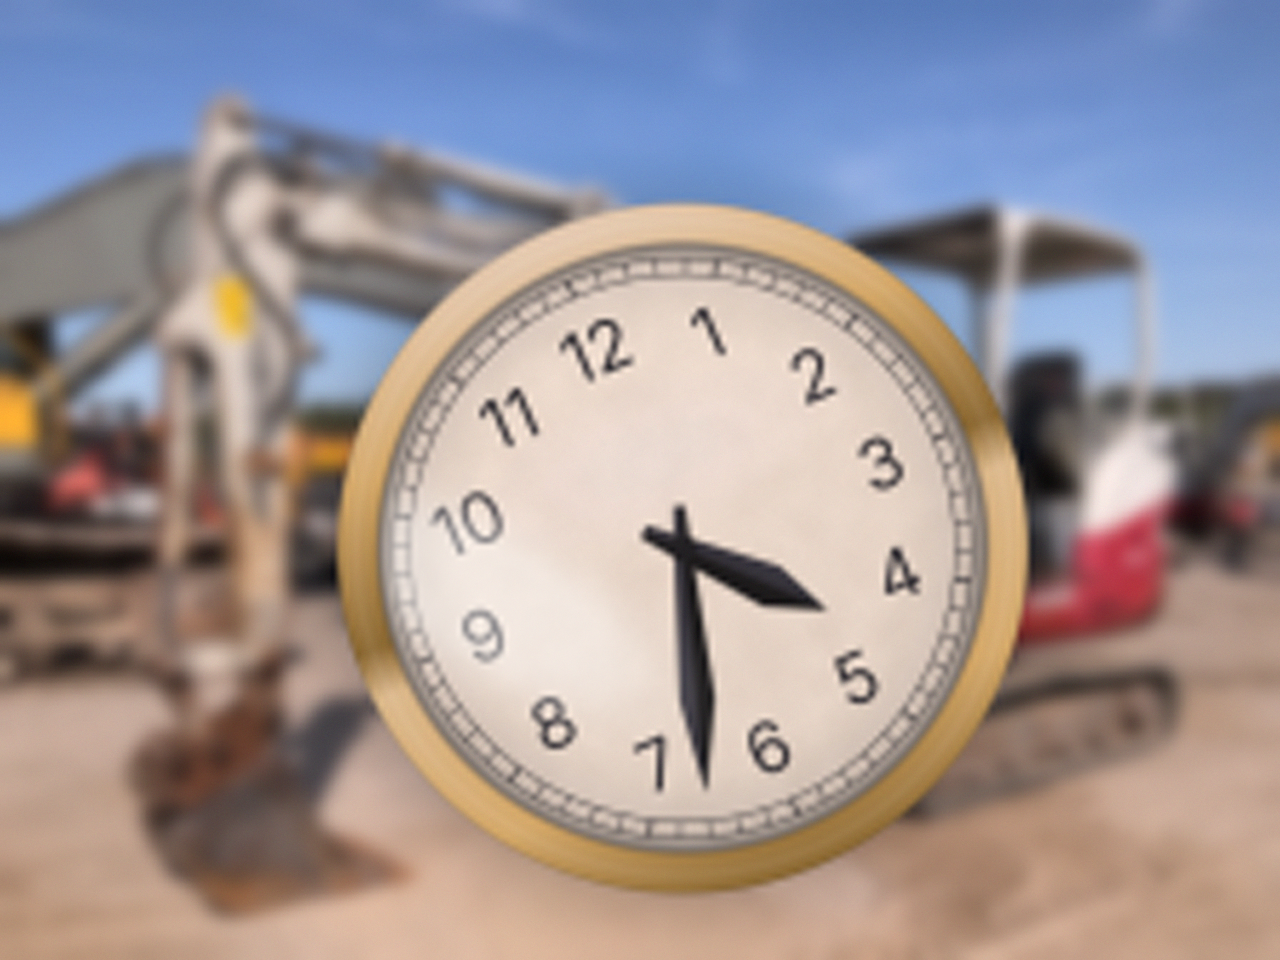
4h33
